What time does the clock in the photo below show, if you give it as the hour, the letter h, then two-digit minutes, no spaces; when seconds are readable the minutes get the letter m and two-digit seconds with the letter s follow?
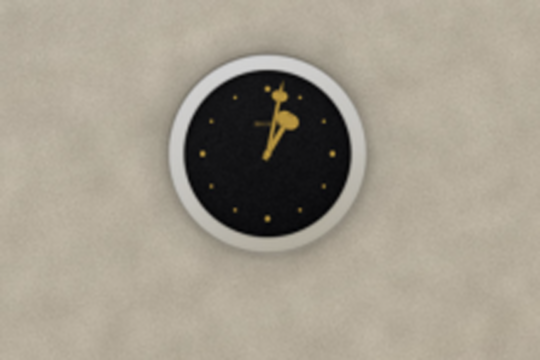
1h02
